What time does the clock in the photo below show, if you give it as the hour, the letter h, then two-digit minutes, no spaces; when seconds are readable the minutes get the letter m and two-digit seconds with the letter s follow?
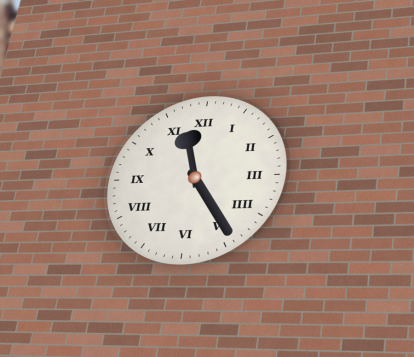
11h24
